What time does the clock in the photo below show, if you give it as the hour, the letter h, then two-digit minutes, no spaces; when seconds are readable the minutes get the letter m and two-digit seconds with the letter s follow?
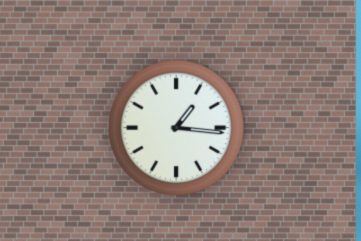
1h16
